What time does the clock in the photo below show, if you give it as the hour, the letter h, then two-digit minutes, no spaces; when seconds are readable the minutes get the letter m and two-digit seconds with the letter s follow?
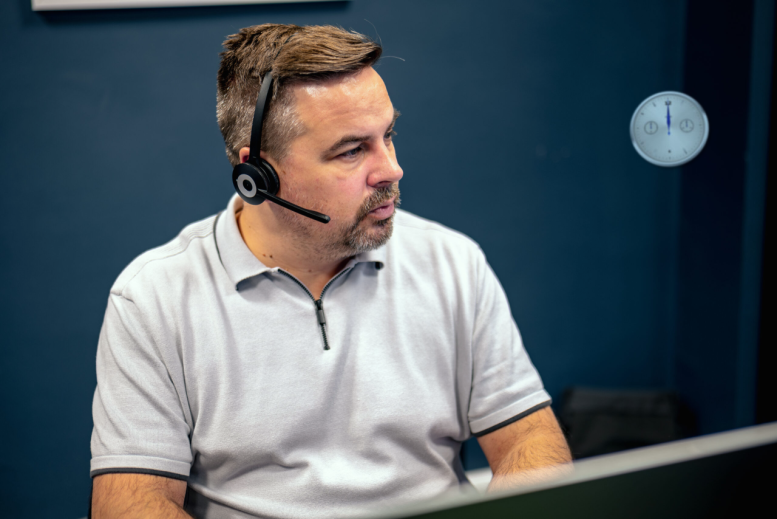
12h00
